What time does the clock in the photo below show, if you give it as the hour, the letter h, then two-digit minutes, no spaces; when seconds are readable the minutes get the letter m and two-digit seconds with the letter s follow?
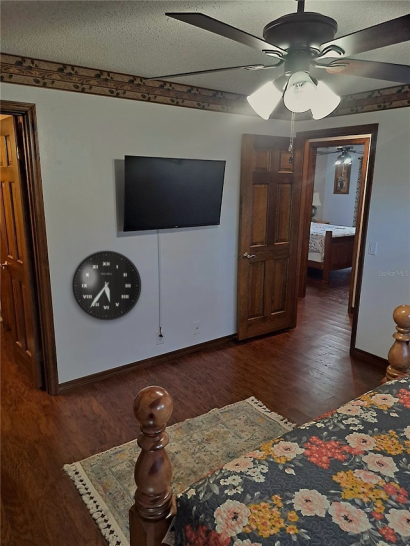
5h36
